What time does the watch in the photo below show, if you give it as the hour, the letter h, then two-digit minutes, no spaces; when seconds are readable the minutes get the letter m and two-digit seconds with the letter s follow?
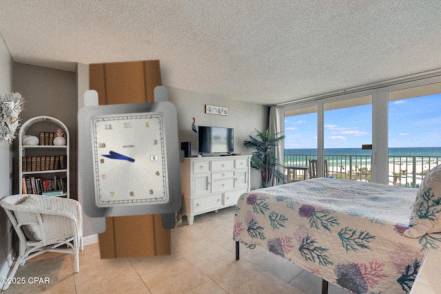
9h47
